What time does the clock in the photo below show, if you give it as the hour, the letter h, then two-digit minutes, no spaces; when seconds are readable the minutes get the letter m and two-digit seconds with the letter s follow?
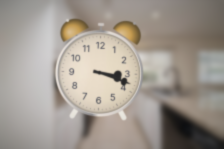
3h18
